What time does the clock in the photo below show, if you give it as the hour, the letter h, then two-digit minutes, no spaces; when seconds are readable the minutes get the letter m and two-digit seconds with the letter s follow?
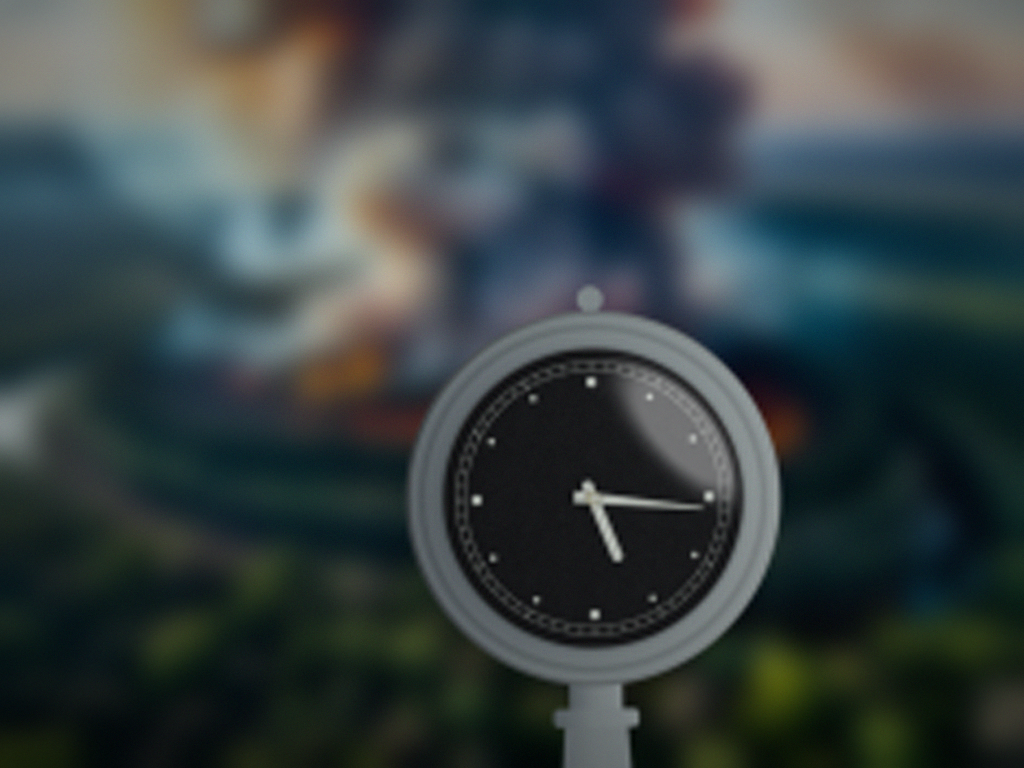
5h16
